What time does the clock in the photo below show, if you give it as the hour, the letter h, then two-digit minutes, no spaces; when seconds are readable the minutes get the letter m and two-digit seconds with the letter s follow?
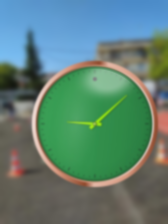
9h08
